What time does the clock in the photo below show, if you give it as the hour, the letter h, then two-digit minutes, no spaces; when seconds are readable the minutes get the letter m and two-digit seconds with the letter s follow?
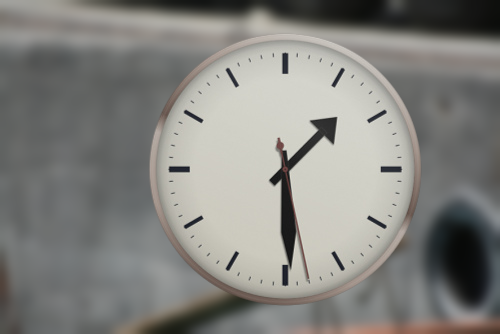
1h29m28s
